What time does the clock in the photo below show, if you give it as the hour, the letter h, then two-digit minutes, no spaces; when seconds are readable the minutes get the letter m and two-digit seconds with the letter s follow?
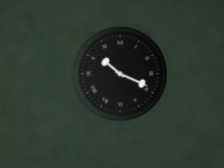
10h19
